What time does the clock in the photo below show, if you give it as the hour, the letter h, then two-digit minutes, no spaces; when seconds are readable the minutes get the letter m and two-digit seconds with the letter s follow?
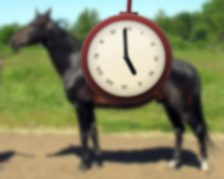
4h59
